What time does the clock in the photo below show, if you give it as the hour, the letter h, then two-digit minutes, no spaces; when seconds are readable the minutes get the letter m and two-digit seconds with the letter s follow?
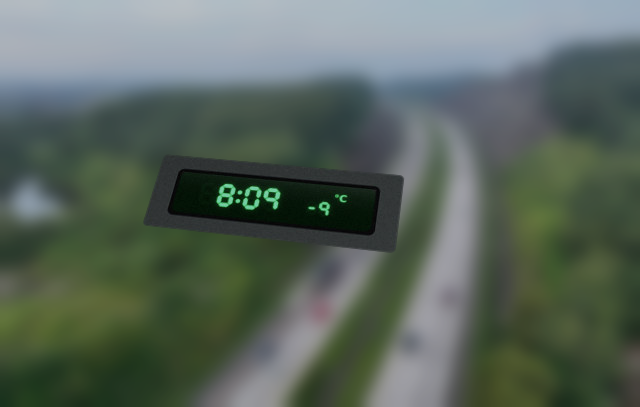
8h09
